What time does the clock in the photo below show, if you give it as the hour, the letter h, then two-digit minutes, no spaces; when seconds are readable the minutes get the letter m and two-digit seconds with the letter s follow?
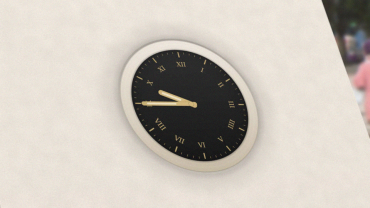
9h45
